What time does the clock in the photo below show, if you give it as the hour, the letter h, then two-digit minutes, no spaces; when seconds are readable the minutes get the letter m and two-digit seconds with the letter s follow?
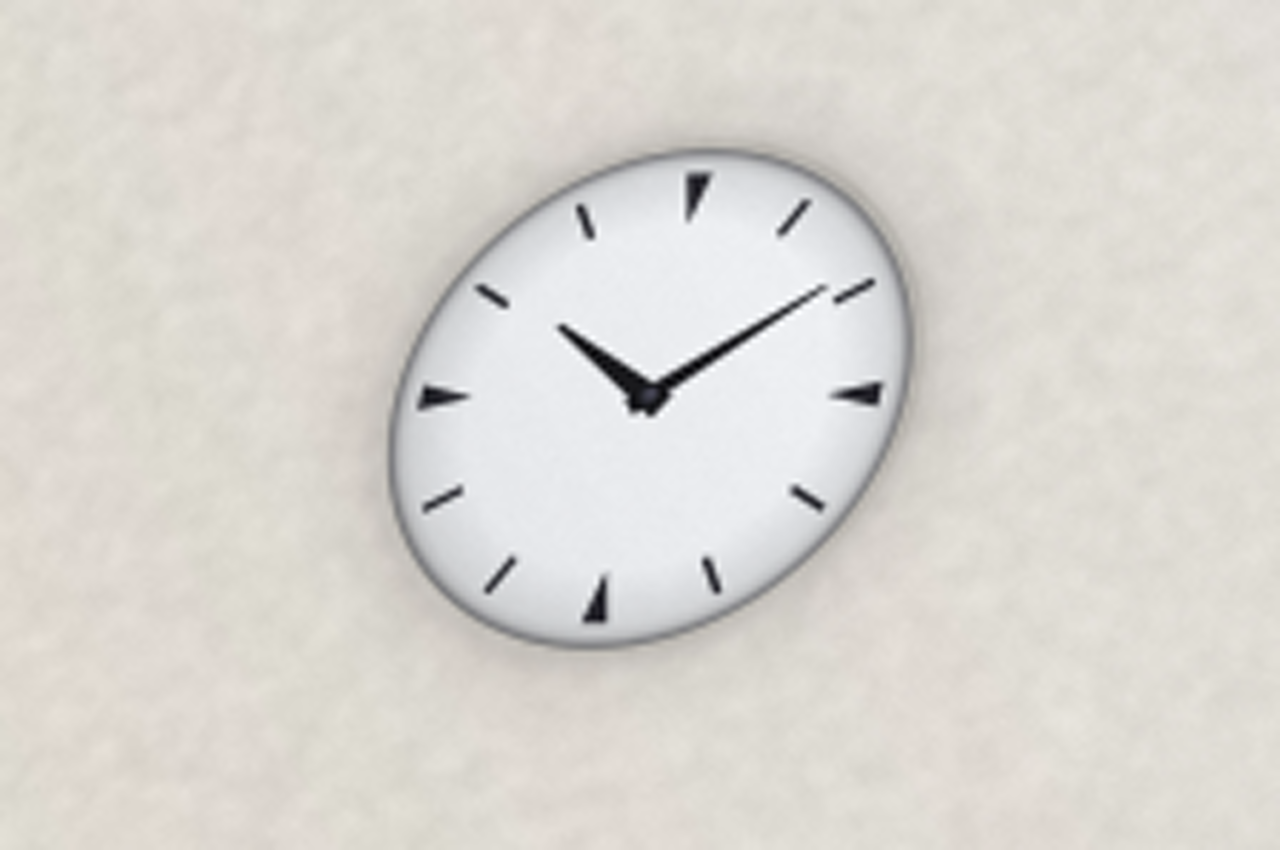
10h09
